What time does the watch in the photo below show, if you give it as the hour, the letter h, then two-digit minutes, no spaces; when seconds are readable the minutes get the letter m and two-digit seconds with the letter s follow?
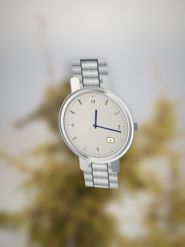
12h17
